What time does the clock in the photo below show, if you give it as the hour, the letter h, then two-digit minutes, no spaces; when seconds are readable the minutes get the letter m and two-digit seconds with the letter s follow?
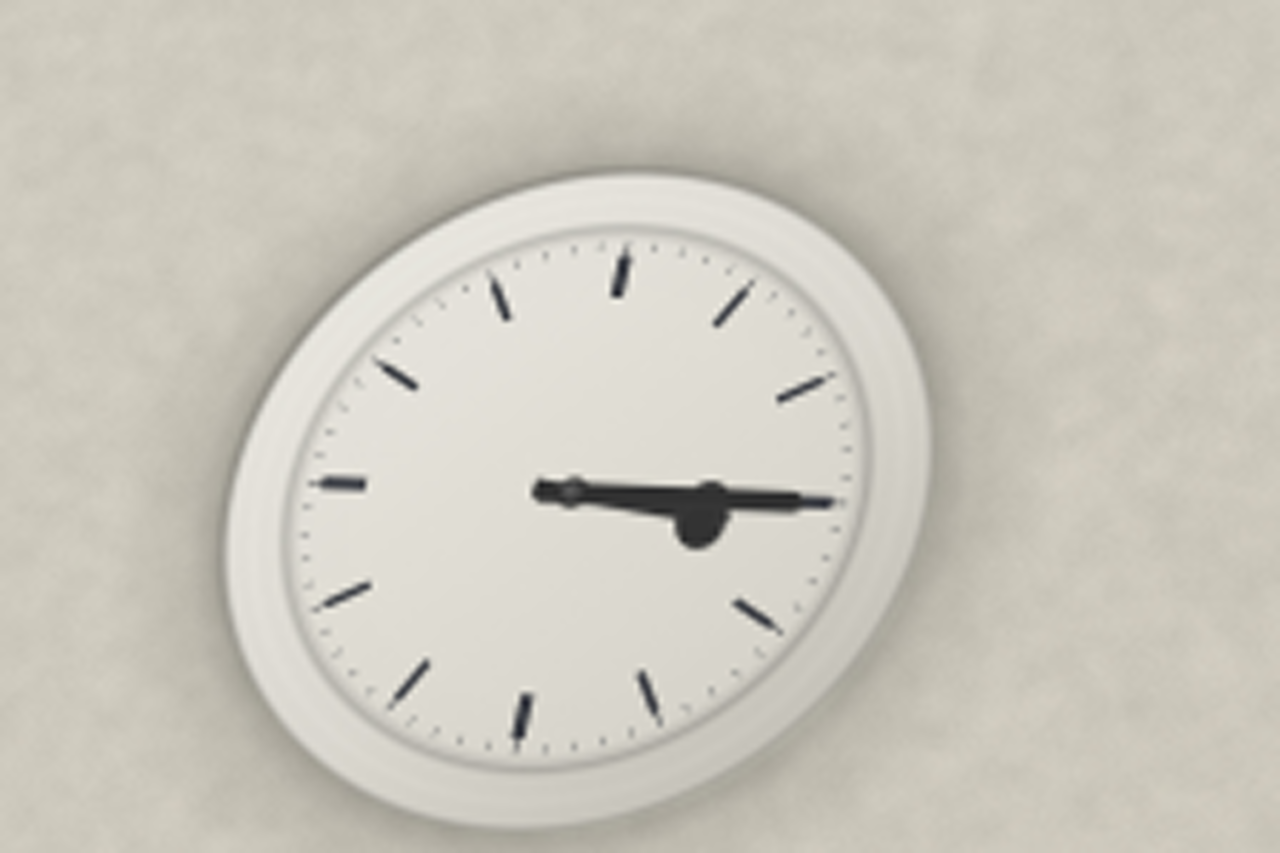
3h15
